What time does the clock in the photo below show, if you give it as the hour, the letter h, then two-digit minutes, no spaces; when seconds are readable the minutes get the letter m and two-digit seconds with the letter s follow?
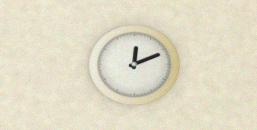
12h11
